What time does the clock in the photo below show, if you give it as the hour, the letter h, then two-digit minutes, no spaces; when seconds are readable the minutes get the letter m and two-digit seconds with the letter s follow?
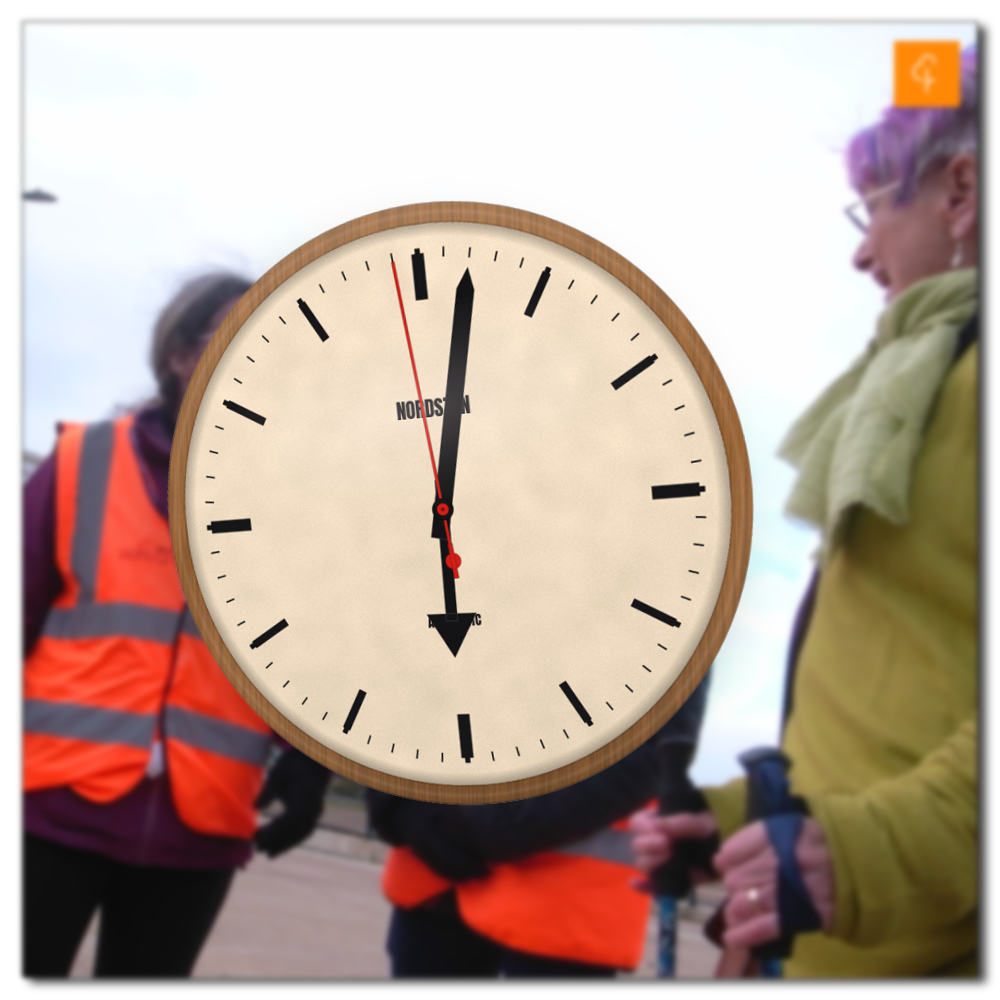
6h01m59s
